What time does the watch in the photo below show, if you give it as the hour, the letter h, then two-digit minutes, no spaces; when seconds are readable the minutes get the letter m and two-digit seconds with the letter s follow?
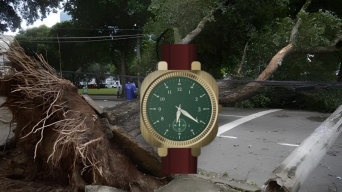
6h21
